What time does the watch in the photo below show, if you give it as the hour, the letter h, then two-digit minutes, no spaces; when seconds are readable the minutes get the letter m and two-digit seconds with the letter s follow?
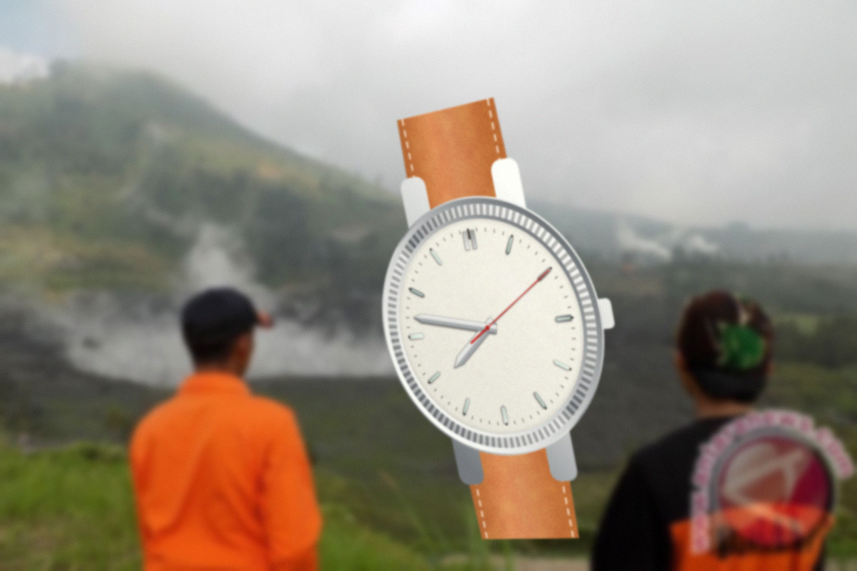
7h47m10s
